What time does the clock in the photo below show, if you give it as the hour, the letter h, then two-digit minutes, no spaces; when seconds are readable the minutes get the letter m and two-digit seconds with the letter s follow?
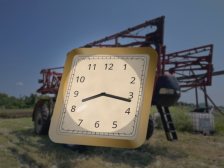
8h17
